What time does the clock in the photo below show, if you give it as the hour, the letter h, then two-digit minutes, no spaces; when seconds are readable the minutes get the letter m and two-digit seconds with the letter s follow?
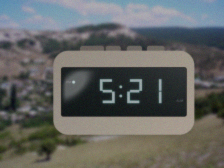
5h21
